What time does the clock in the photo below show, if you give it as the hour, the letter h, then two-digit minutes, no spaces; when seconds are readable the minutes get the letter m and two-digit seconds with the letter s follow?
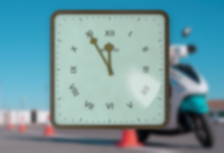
11h55
